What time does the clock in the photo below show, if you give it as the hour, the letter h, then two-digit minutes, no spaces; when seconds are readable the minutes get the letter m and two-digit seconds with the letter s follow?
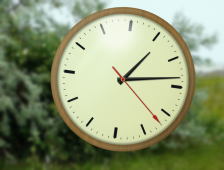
1h13m22s
